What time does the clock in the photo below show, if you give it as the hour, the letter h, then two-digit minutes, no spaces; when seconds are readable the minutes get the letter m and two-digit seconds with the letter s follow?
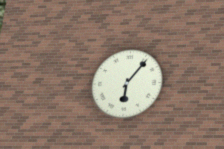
6h06
